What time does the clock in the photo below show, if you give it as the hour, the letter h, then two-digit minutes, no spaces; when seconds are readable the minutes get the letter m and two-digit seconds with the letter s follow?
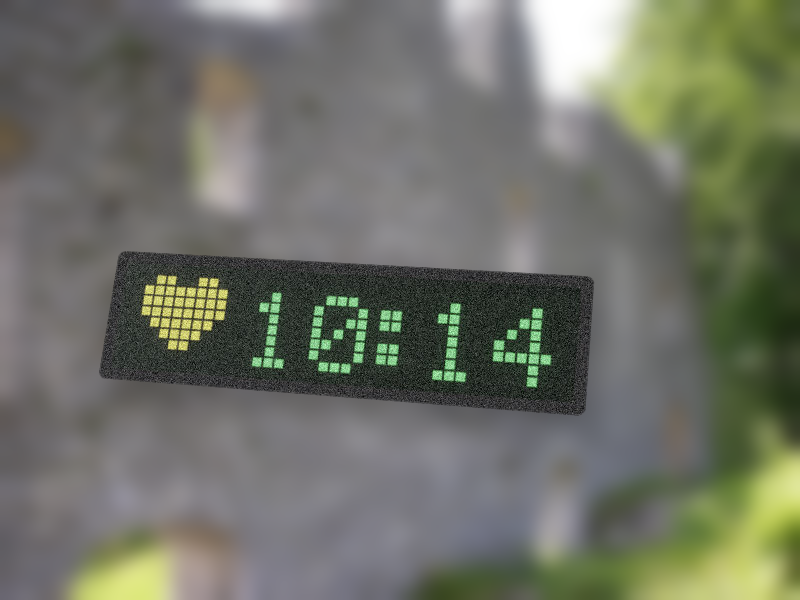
10h14
